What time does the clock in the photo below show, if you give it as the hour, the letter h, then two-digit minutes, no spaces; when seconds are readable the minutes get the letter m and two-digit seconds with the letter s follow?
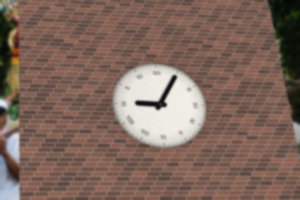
9h05
